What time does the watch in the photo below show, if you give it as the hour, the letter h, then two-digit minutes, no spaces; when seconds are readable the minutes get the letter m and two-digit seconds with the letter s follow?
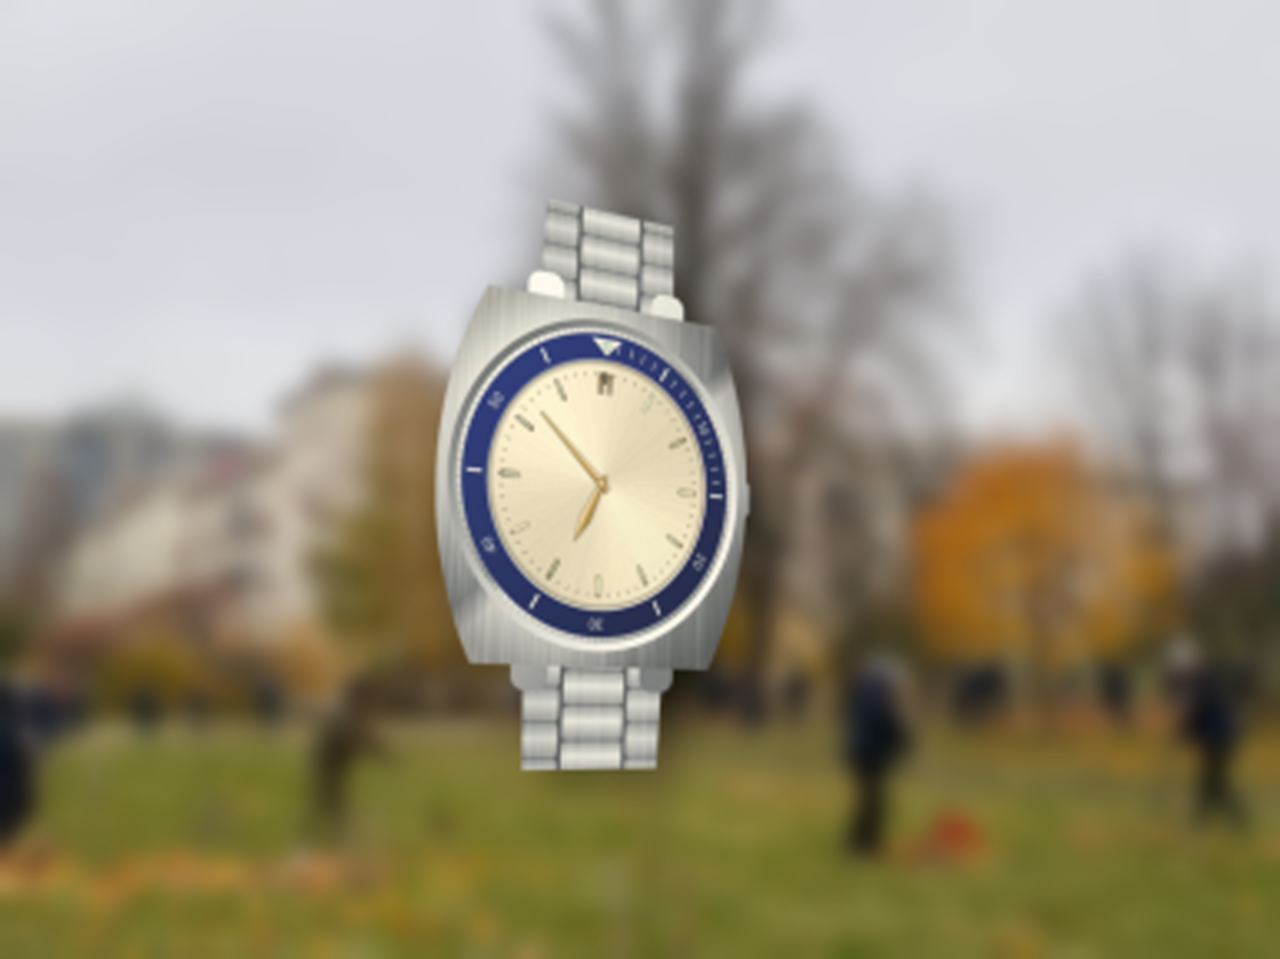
6h52
